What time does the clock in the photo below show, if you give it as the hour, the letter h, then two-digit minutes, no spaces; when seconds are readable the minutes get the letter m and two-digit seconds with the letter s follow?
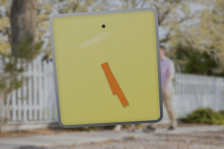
5h26
